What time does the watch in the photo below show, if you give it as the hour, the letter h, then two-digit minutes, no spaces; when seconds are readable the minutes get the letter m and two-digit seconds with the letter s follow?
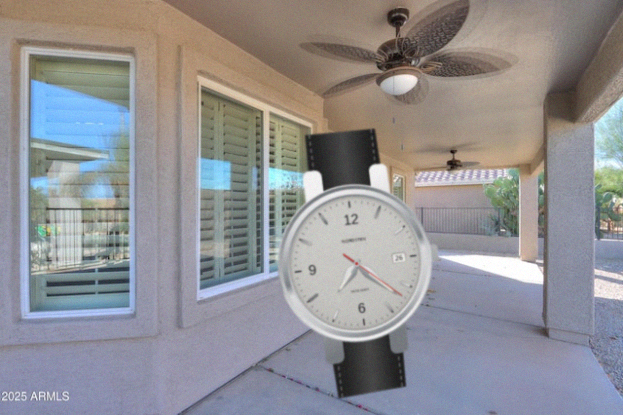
7h22m22s
